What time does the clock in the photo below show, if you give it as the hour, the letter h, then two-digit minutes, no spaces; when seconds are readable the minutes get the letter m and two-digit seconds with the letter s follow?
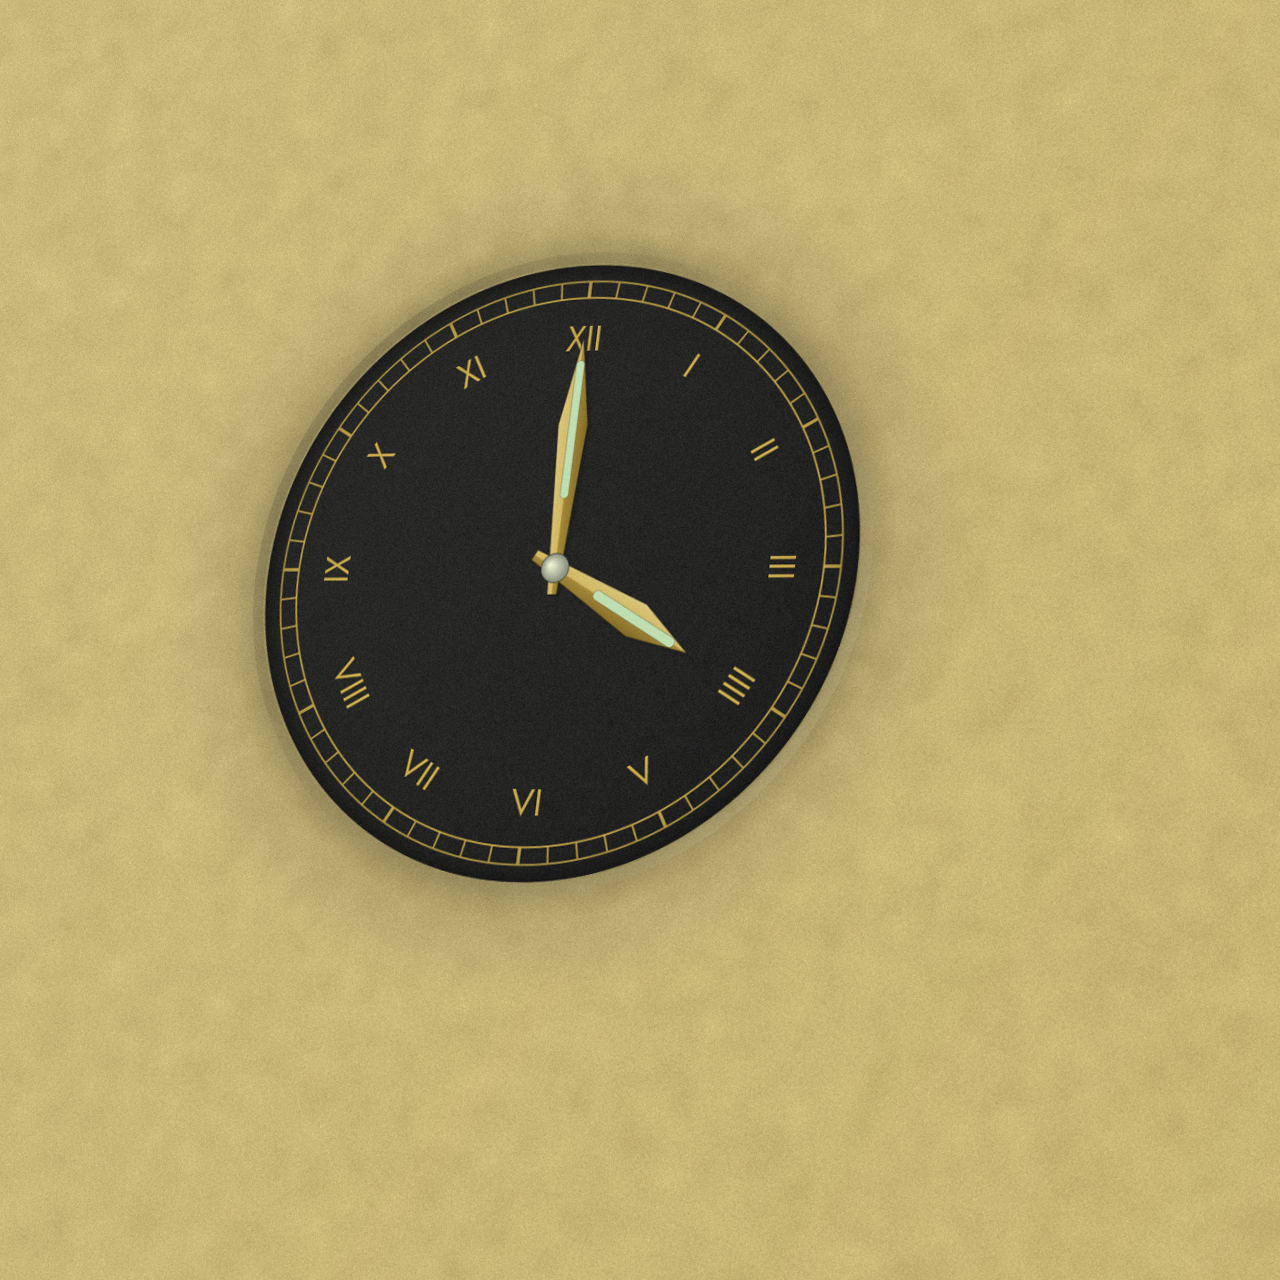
4h00
